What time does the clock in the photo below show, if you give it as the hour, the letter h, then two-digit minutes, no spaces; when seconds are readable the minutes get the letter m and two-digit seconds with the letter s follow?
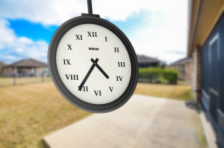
4h36
